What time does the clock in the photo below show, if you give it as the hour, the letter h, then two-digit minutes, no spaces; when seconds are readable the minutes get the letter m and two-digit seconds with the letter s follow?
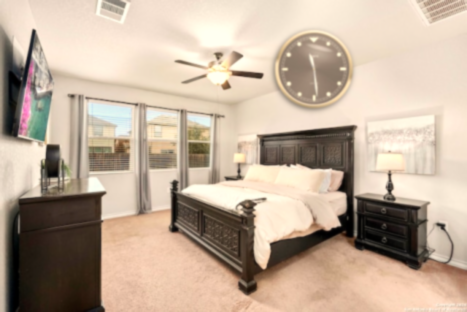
11h29
